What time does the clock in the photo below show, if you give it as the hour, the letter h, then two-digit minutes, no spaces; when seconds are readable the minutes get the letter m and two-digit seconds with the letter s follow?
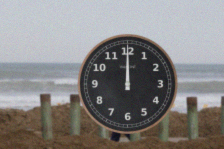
12h00
